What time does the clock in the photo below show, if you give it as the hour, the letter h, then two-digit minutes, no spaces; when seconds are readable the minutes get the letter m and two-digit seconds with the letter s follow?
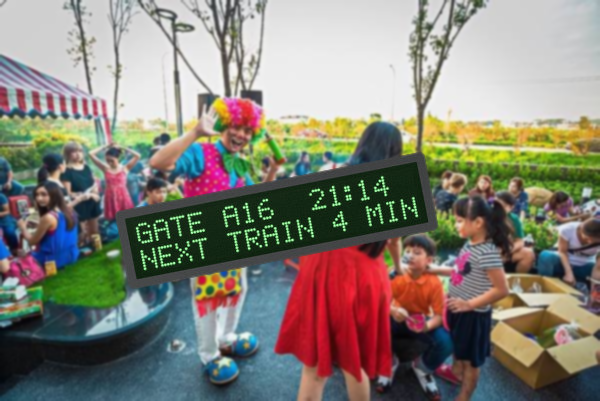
21h14
